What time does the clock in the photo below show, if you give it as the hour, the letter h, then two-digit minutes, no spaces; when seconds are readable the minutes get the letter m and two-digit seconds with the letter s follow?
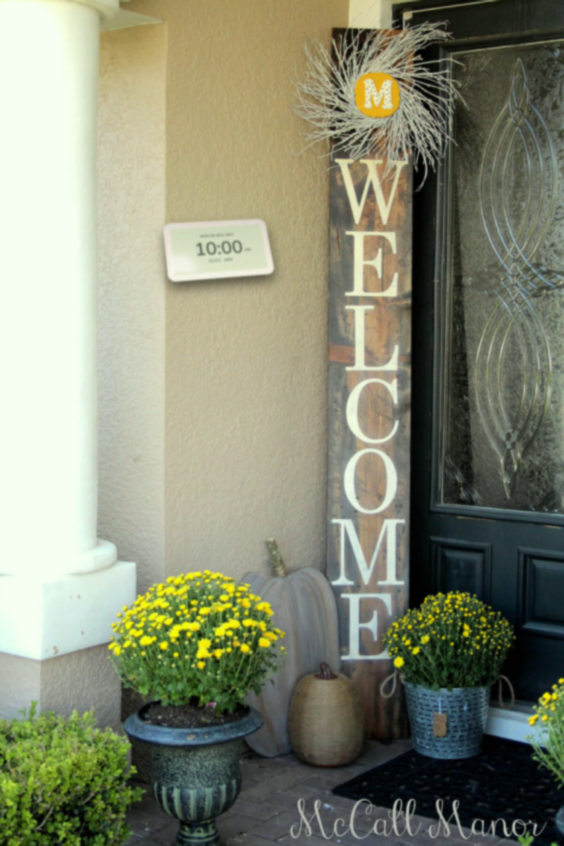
10h00
